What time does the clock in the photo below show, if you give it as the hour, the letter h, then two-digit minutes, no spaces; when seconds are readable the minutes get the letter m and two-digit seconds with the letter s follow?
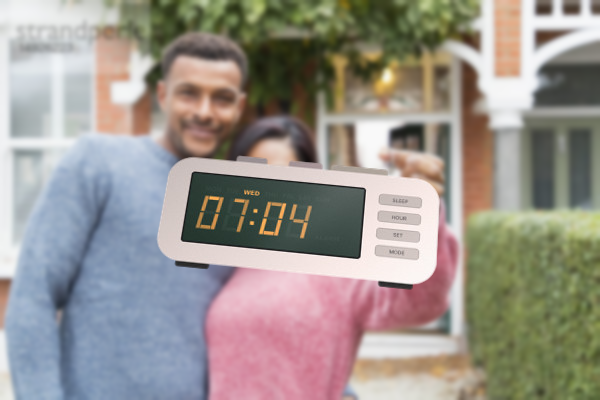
7h04
